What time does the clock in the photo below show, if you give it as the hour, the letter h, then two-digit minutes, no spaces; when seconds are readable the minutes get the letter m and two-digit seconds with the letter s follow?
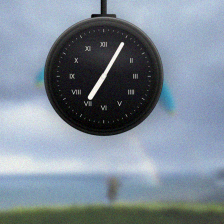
7h05
